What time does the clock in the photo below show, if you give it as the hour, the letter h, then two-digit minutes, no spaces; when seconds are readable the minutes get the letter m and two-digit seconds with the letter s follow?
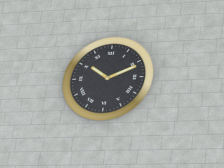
10h11
